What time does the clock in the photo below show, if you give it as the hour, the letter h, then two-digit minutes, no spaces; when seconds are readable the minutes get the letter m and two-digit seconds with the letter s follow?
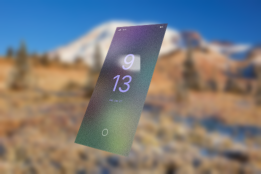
9h13
